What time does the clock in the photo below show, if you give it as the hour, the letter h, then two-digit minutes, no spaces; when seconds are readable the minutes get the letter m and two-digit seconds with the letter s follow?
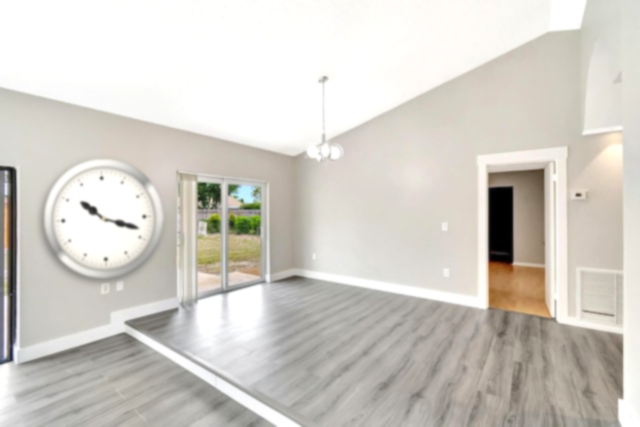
10h18
